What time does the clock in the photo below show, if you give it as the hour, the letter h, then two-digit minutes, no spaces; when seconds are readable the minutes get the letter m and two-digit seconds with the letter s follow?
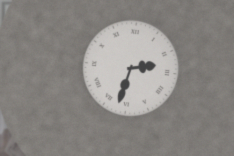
2h32
